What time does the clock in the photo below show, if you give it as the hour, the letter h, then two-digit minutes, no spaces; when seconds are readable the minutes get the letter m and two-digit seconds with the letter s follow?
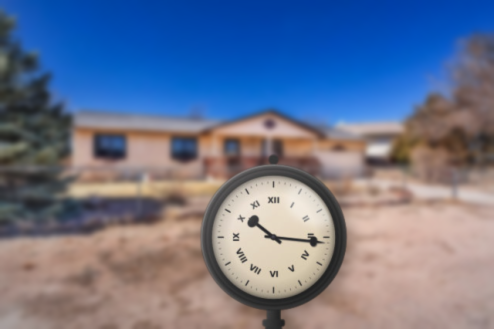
10h16
